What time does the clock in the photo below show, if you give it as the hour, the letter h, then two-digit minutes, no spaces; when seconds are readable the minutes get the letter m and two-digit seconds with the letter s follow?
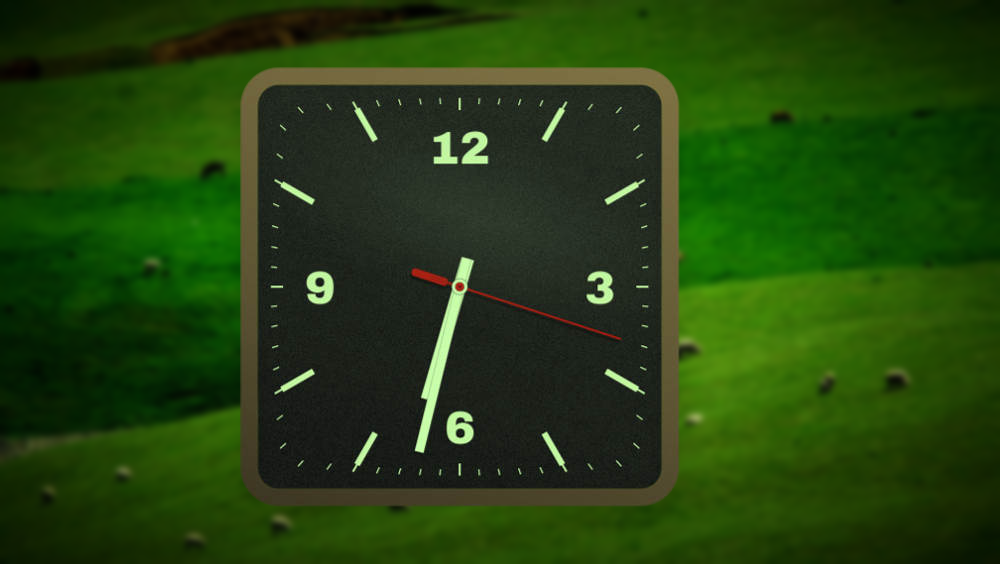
6h32m18s
